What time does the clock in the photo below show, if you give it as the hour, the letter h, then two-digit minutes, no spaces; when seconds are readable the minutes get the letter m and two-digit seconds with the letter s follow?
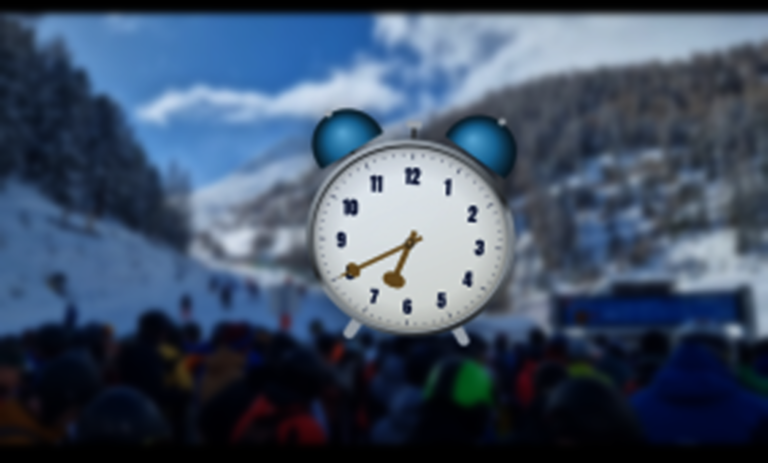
6h40
